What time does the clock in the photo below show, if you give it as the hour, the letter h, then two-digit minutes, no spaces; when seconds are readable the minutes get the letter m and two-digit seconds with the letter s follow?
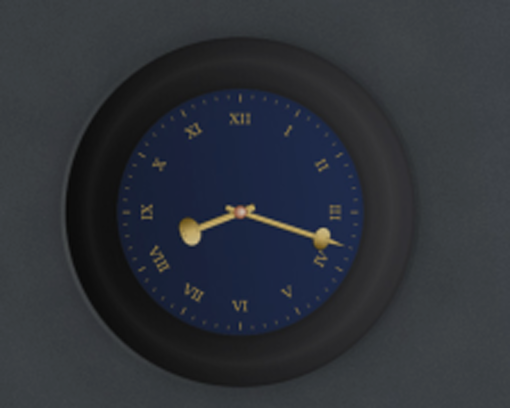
8h18
